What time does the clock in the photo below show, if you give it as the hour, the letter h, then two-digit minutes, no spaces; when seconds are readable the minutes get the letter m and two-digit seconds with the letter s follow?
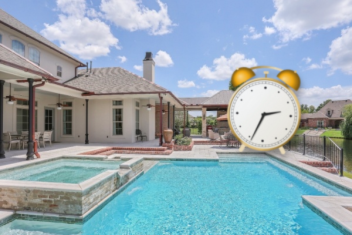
2h34
